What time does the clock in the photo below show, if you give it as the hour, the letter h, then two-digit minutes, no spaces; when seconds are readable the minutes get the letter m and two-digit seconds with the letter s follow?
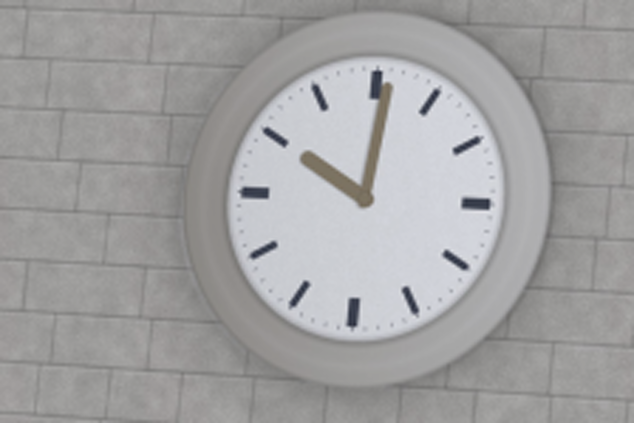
10h01
